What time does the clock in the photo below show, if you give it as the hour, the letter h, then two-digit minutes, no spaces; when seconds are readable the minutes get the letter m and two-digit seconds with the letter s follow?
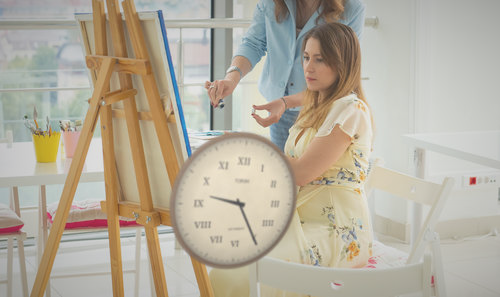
9h25
